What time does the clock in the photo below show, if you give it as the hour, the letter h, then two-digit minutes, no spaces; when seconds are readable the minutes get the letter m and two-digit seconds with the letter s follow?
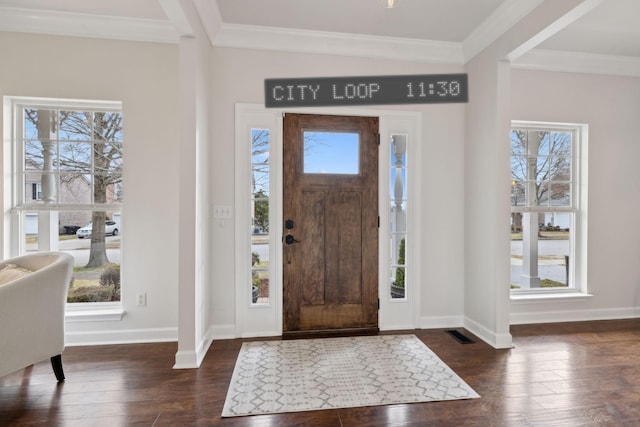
11h30
